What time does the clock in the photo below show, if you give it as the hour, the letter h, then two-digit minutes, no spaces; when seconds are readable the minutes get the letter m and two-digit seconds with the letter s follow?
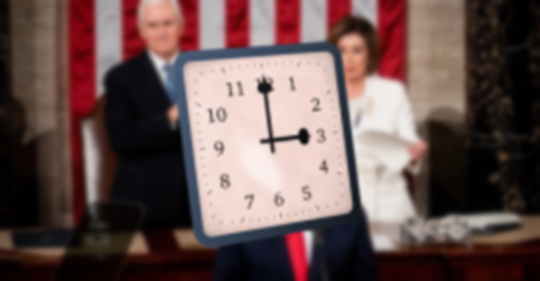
3h00
